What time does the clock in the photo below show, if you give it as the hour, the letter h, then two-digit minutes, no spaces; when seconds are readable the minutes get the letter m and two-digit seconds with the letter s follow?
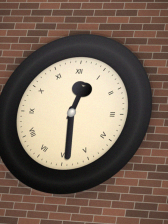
12h29
